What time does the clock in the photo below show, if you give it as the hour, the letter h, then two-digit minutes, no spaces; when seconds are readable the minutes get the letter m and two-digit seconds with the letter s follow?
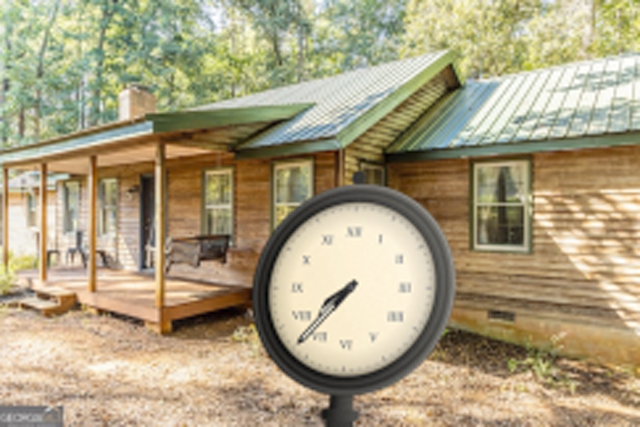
7h37
